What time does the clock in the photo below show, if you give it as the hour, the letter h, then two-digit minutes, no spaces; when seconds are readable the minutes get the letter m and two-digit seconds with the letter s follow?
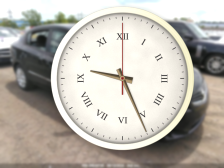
9h26m00s
